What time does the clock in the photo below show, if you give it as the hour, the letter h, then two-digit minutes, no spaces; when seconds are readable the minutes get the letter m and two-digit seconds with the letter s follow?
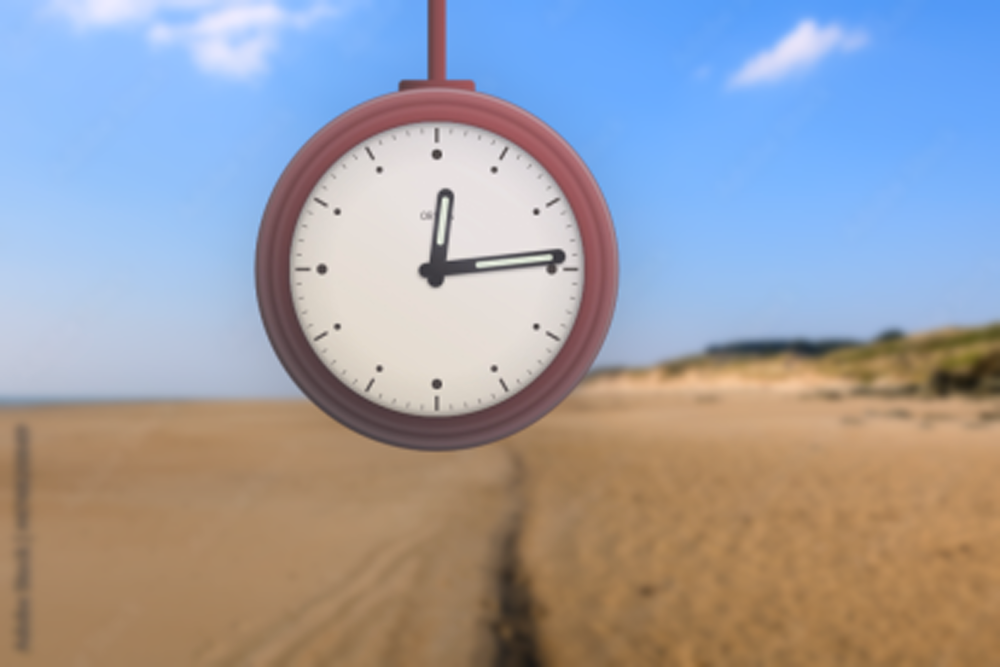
12h14
